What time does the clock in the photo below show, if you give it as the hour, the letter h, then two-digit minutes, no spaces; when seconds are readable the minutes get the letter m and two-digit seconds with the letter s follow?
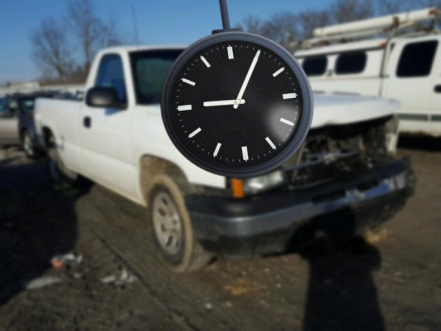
9h05
